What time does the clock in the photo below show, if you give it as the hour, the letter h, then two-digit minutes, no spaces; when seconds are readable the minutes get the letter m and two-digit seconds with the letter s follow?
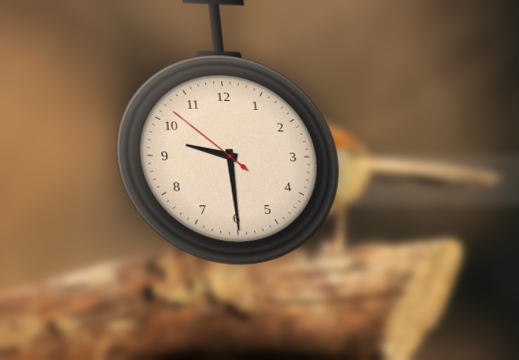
9h29m52s
